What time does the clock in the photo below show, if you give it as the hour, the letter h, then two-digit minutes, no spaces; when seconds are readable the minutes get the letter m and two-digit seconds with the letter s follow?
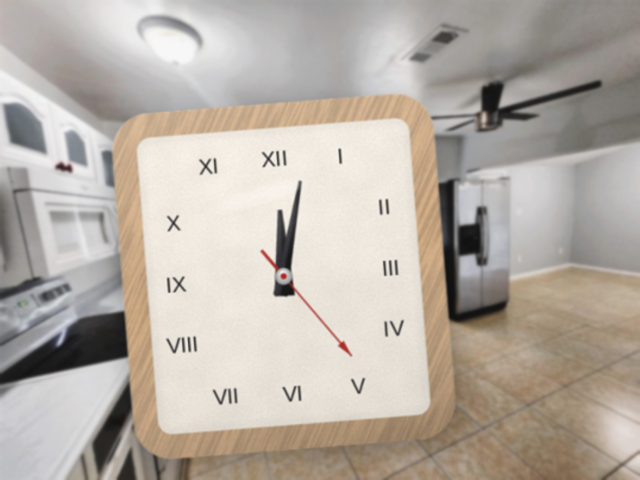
12h02m24s
